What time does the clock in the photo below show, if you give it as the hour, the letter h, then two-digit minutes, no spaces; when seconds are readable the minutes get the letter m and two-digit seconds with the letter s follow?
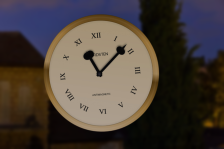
11h08
